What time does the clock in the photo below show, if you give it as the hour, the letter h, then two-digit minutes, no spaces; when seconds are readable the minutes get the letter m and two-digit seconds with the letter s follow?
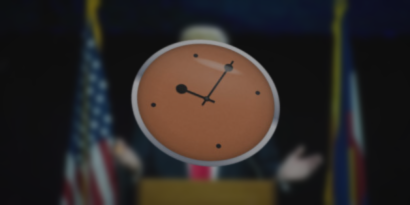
10h07
